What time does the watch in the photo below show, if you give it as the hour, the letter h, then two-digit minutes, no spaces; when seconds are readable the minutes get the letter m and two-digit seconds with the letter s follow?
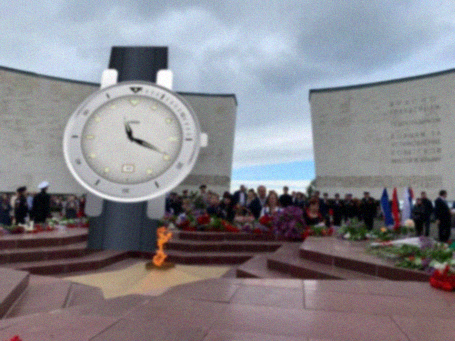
11h19
